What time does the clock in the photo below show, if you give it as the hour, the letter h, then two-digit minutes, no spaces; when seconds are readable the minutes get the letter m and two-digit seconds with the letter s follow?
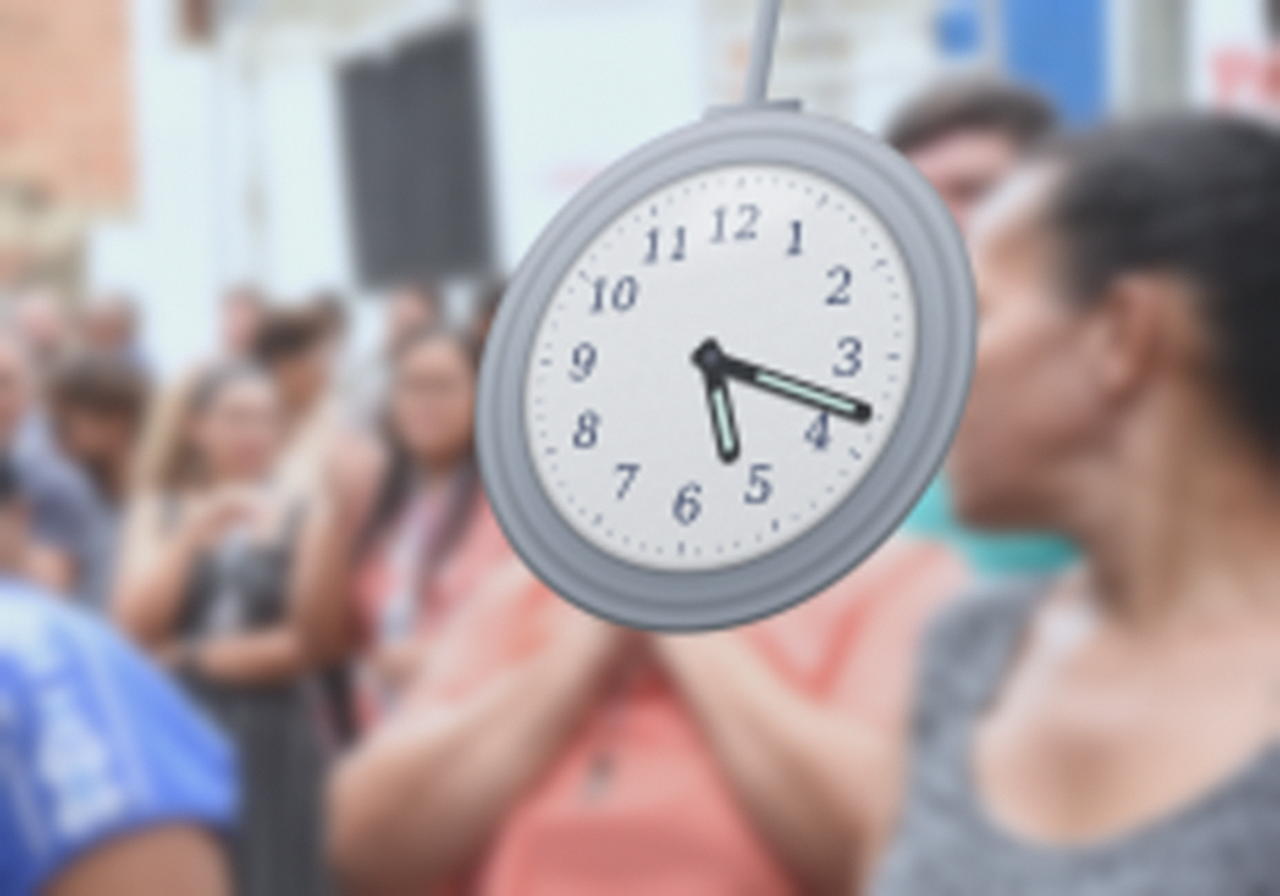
5h18
